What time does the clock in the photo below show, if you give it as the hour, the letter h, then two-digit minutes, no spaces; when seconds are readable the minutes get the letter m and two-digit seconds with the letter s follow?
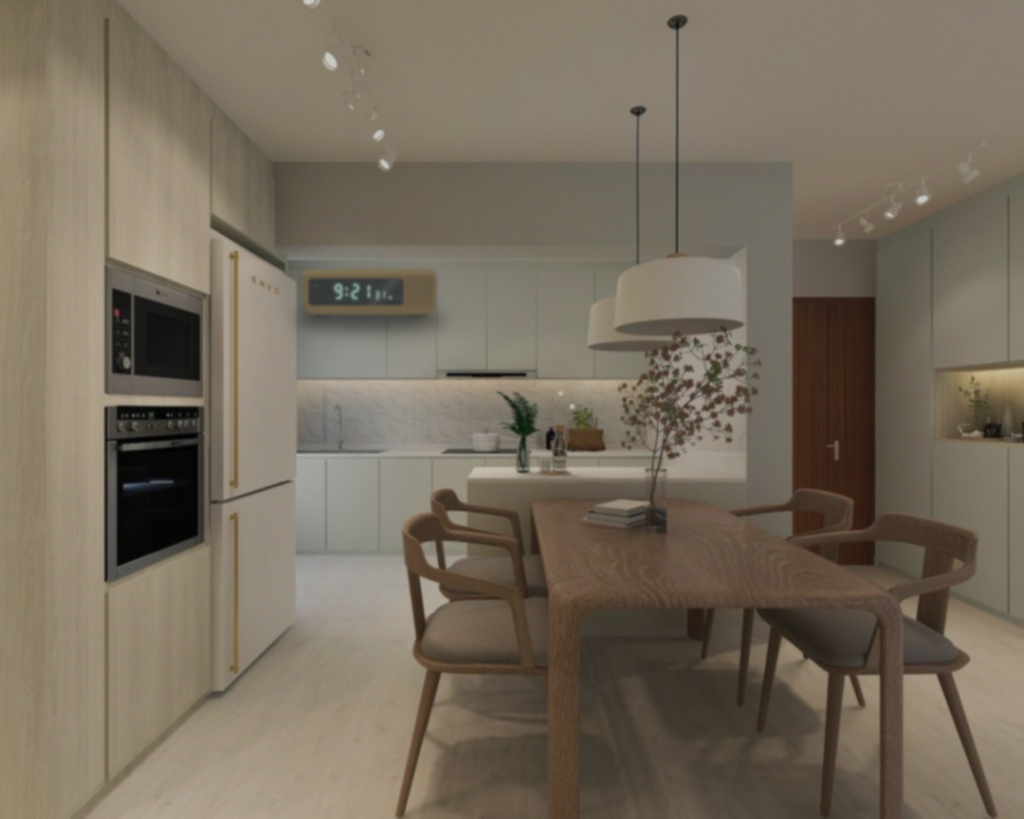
9h21
